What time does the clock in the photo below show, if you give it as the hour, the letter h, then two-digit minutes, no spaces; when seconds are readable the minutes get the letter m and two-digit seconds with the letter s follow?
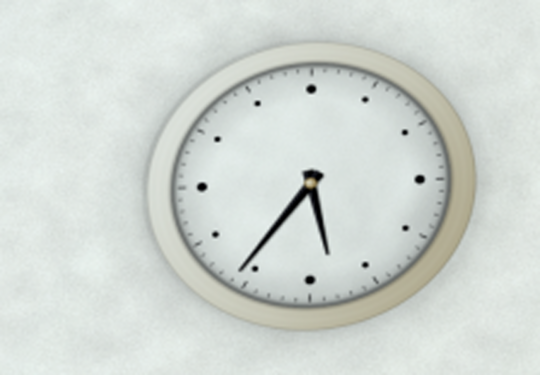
5h36
